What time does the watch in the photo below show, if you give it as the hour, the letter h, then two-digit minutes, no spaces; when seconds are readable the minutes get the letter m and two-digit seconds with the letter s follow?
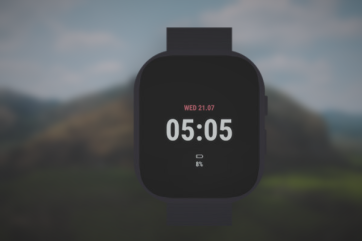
5h05
